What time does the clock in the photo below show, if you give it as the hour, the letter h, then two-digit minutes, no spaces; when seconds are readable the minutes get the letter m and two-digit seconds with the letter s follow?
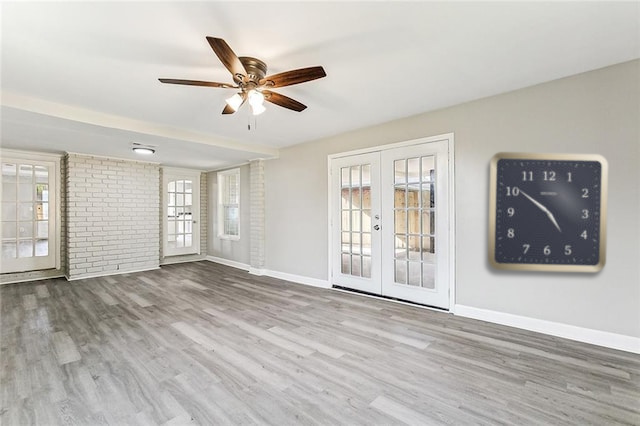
4h51
